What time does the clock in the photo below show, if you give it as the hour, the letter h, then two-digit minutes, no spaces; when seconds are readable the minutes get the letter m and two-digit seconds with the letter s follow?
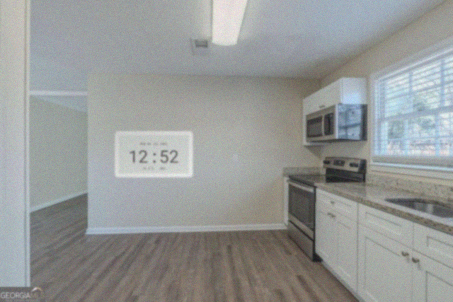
12h52
